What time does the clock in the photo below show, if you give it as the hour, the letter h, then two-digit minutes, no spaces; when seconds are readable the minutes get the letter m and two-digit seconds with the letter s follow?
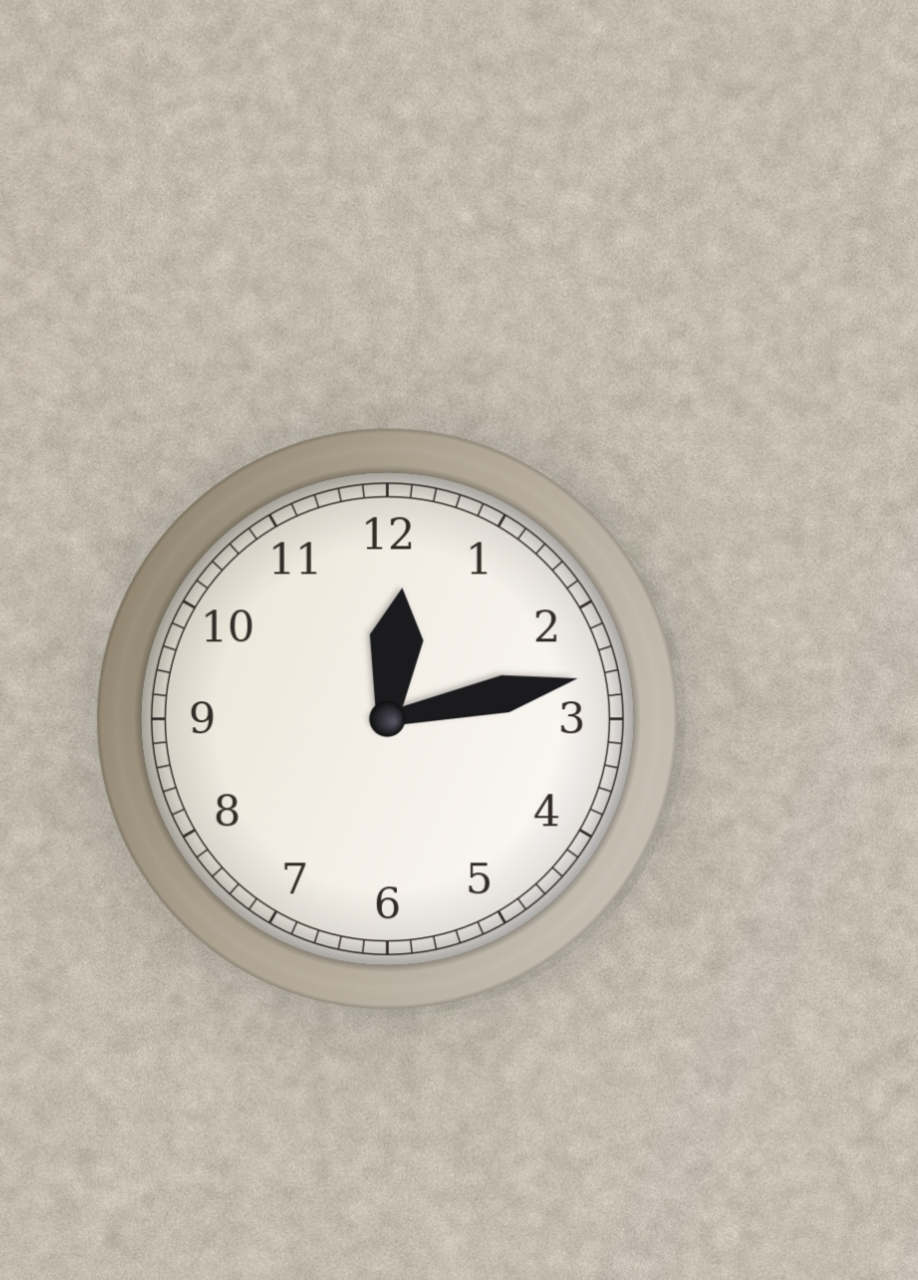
12h13
